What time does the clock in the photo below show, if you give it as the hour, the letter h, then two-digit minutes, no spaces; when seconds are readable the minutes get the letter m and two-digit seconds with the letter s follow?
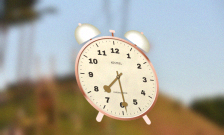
7h29
